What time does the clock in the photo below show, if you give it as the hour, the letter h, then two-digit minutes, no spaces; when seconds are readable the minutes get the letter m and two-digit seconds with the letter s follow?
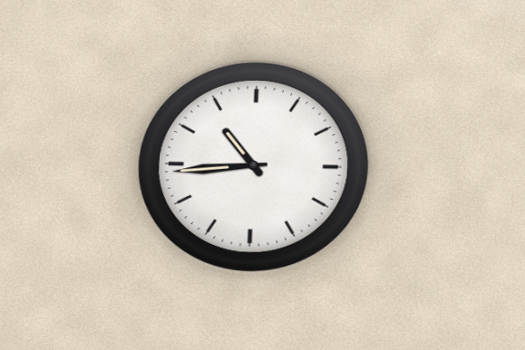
10h44
